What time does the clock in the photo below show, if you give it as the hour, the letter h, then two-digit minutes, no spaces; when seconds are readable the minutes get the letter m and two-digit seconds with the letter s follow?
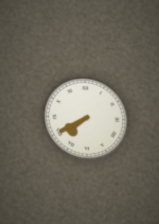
7h40
